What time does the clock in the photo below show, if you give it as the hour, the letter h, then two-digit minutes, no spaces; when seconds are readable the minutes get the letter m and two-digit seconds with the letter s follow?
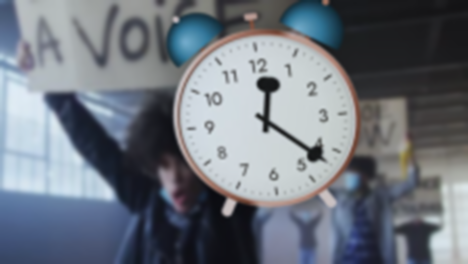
12h22
